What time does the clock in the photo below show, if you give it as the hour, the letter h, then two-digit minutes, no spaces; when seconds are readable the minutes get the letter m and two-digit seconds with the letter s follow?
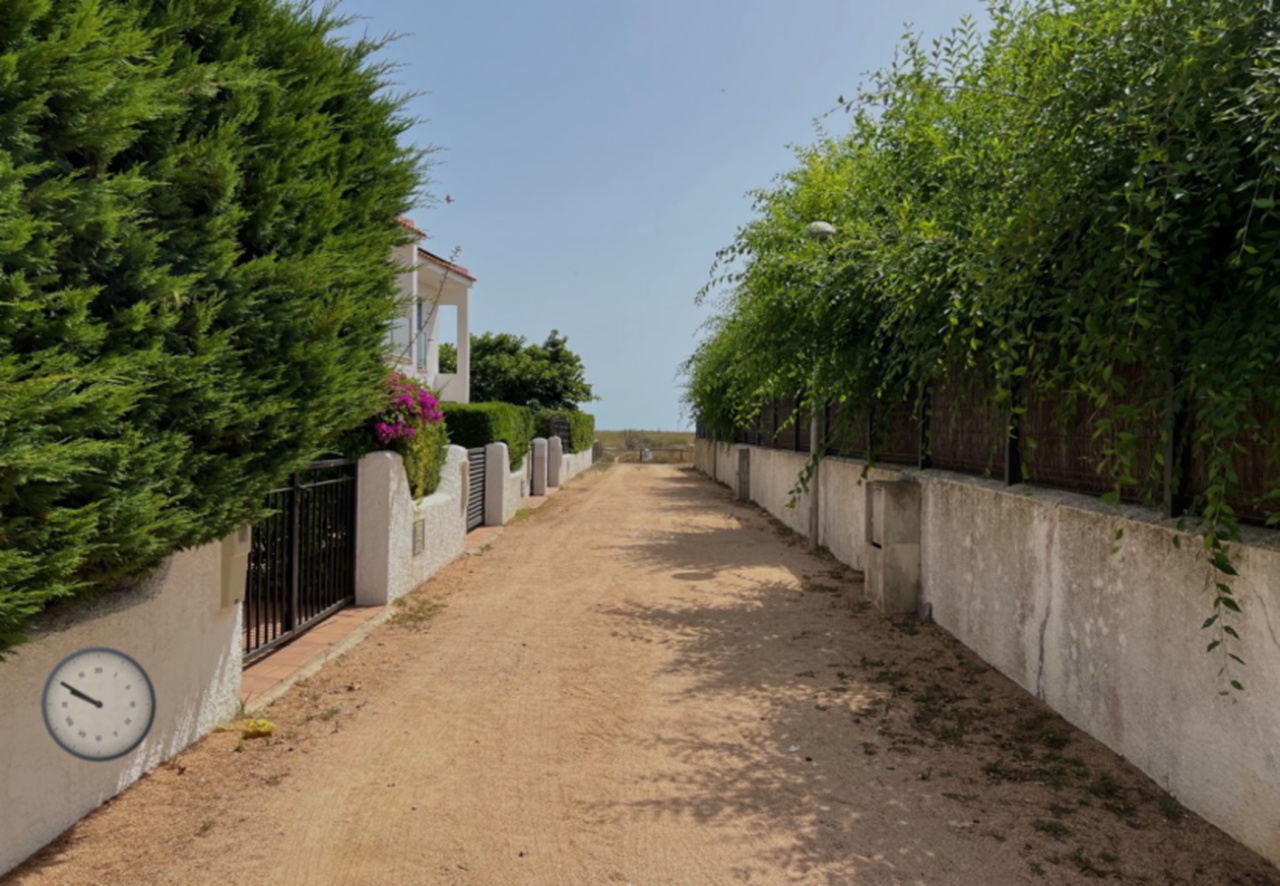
9h50
